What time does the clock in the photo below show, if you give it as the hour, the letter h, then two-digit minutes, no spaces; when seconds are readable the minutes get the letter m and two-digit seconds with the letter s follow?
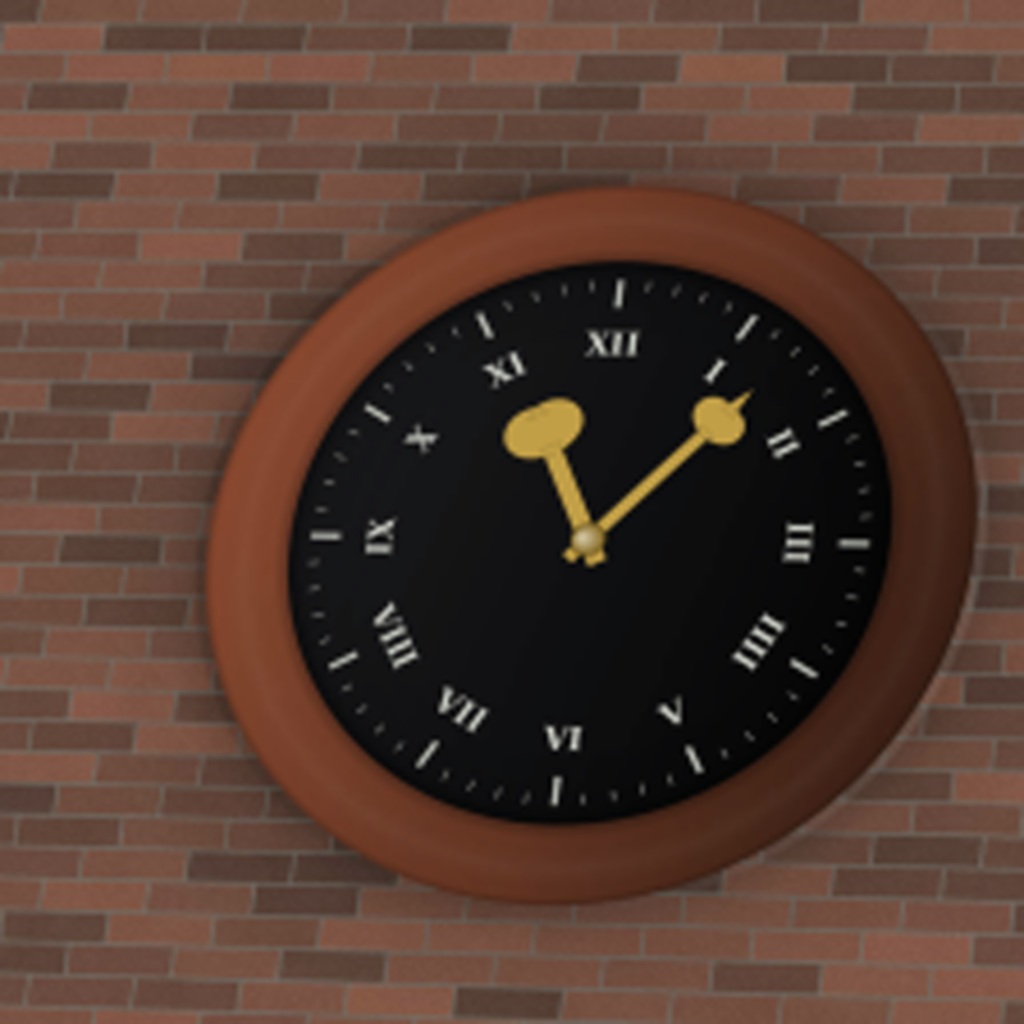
11h07
